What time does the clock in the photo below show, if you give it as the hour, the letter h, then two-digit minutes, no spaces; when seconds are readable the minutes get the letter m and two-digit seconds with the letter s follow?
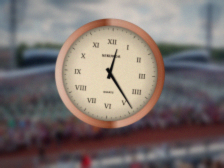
12h24
